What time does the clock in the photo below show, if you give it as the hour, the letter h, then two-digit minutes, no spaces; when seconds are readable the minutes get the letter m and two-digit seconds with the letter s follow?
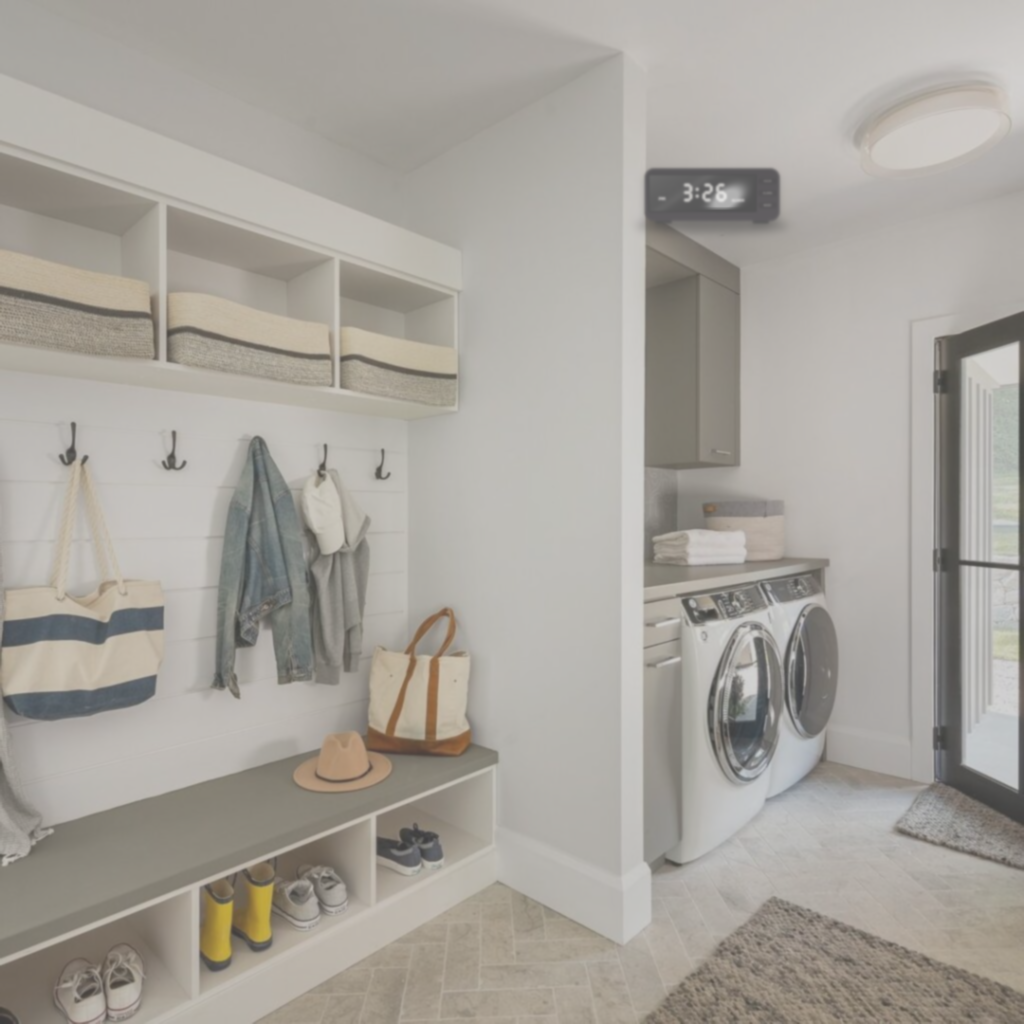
3h26
